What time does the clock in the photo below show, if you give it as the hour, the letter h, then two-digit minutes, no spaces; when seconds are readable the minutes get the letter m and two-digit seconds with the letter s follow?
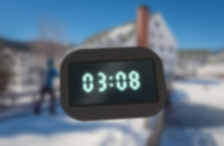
3h08
